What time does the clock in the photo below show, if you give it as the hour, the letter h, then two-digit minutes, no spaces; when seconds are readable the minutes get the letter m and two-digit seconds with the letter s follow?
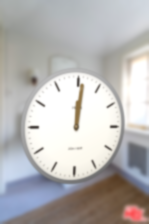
12h01
